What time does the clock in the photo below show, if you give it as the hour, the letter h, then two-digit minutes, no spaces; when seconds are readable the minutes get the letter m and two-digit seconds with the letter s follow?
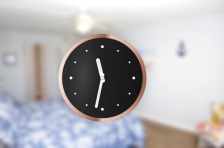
11h32
